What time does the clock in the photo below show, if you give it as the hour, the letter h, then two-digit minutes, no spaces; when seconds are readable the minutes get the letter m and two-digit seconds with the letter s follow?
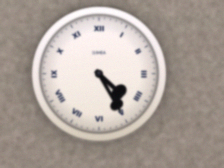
4h25
